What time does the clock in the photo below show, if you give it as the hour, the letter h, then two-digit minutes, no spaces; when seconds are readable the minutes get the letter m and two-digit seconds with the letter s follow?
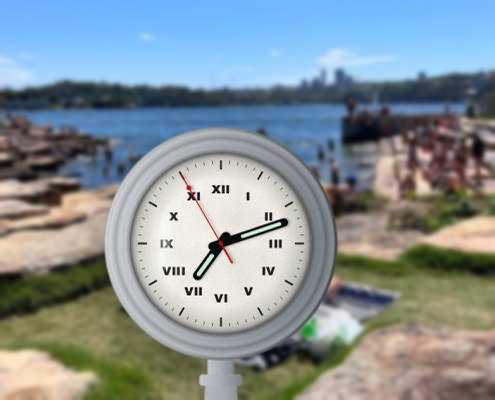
7h11m55s
